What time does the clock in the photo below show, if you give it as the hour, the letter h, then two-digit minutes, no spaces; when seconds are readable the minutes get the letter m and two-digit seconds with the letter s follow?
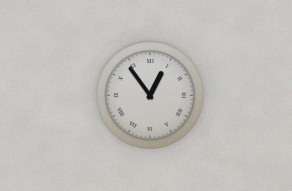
12h54
